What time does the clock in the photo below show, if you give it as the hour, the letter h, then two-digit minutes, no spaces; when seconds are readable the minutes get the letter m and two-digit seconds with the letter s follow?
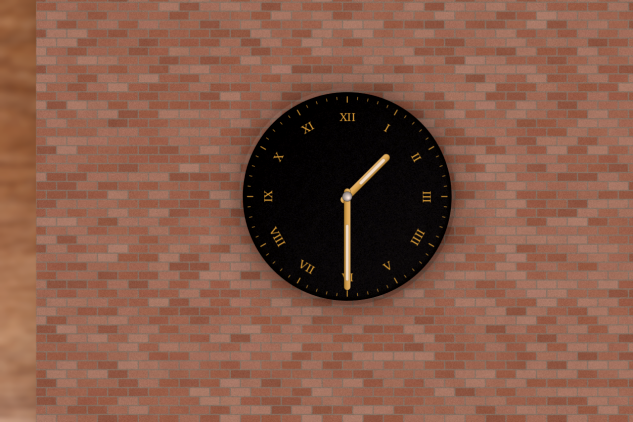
1h30
